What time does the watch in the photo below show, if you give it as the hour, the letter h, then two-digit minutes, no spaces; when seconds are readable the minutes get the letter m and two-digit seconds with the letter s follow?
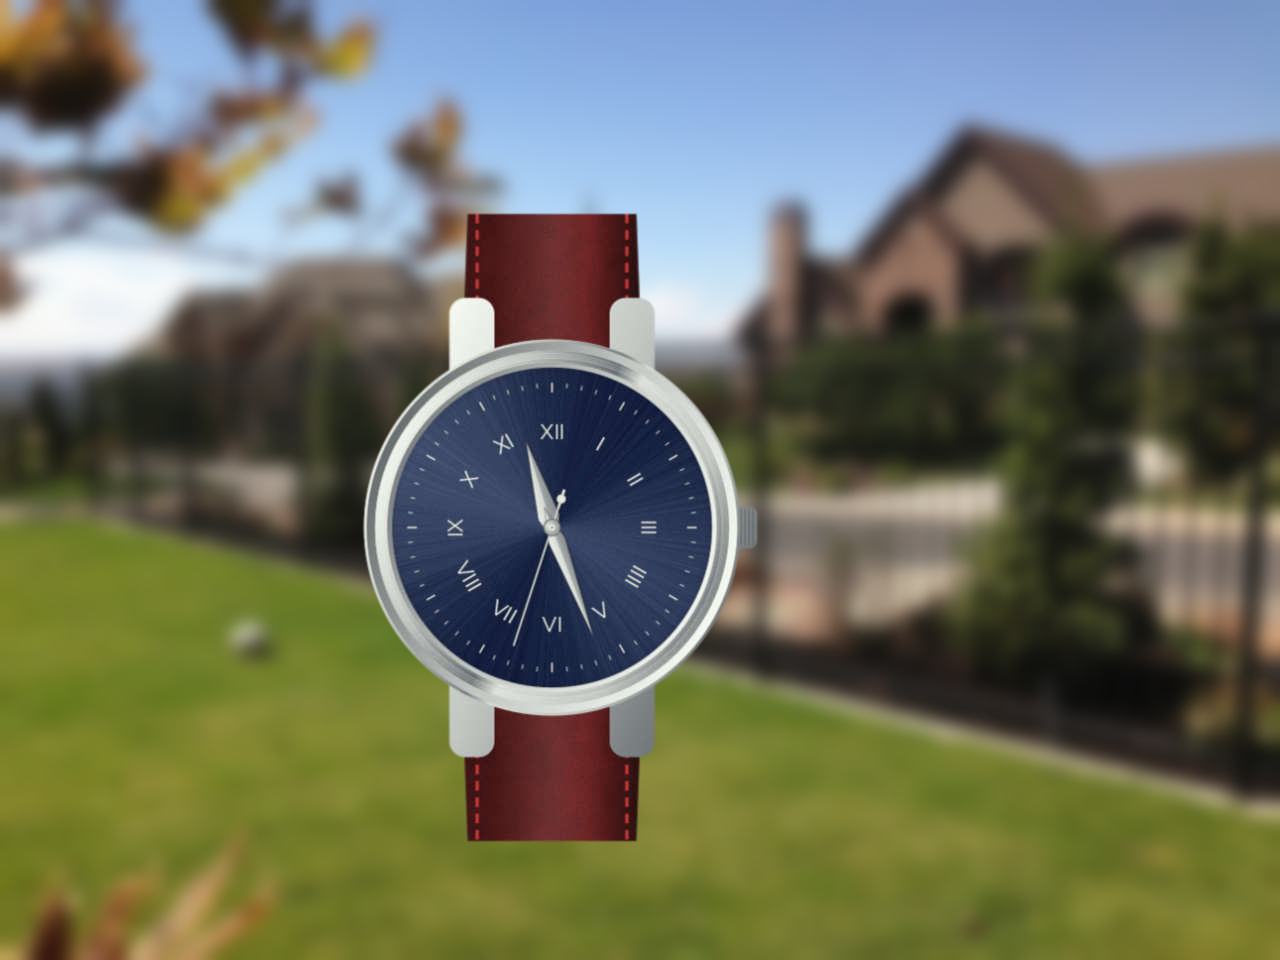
11h26m33s
